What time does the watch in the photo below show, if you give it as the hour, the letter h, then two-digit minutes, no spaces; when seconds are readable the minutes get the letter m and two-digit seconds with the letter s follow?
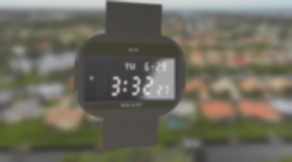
3h32
